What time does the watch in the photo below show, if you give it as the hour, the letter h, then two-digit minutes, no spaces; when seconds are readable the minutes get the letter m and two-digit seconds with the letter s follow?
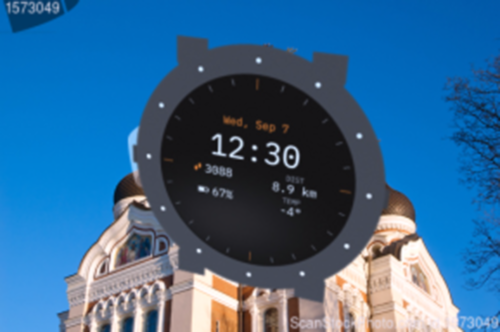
12h30
